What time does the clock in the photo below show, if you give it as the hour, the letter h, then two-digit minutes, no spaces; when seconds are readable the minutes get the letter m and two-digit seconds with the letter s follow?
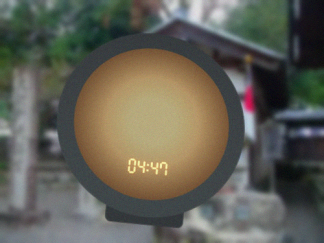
4h47
